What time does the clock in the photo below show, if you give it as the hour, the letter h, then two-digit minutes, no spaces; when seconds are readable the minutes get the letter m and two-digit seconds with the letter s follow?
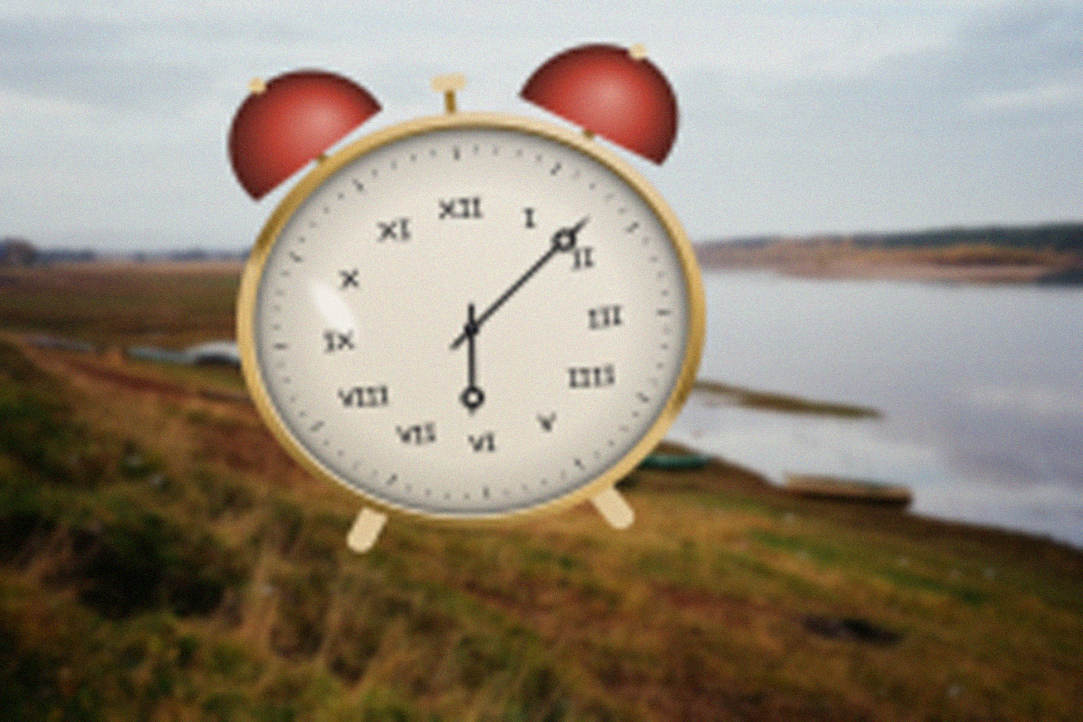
6h08
